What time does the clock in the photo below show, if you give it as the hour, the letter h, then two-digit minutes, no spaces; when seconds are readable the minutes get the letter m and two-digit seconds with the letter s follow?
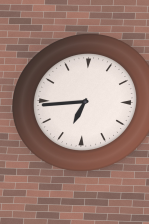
6h44
